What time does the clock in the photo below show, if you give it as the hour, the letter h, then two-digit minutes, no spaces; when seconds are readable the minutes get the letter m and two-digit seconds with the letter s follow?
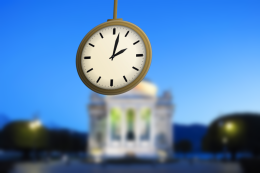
2h02
